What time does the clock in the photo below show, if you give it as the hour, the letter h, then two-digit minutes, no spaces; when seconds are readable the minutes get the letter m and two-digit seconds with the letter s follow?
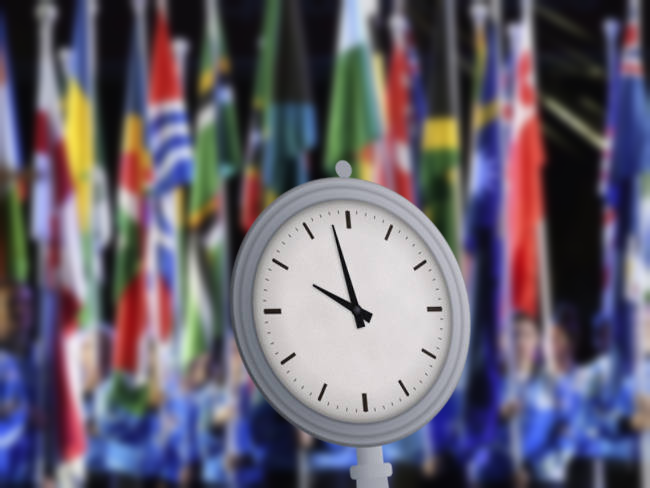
9h58
